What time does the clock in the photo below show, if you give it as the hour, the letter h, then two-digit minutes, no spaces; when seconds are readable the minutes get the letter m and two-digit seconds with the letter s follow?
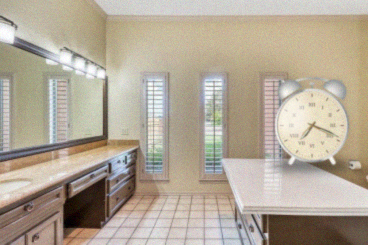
7h19
